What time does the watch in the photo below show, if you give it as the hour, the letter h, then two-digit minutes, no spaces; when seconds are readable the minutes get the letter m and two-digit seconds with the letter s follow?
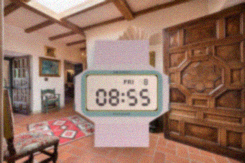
8h55
